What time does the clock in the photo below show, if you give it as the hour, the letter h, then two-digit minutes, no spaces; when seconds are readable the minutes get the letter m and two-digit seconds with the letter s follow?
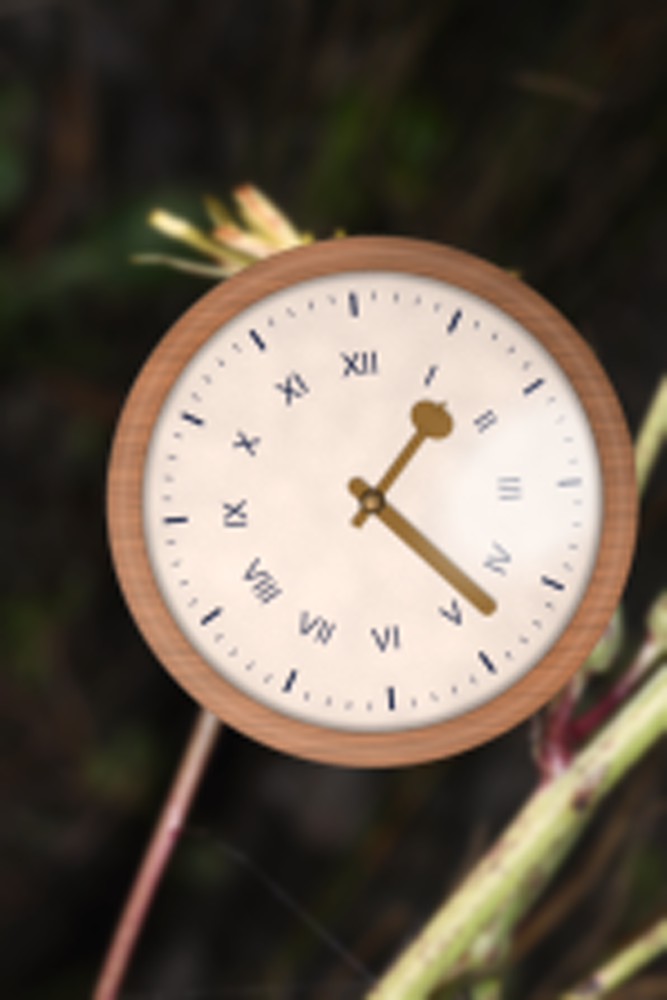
1h23
